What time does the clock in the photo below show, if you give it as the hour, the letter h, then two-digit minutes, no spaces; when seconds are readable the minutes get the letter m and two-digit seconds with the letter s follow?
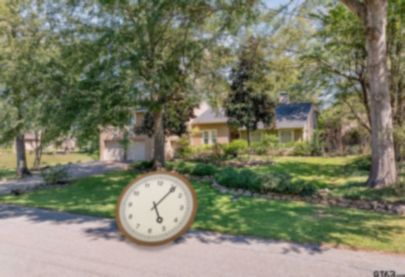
5h06
